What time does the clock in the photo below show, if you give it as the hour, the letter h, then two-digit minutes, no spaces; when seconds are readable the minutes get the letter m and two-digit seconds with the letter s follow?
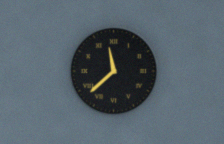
11h38
